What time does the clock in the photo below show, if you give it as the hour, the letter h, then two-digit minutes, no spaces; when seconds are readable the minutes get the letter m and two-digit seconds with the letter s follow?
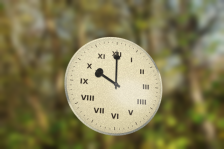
10h00
